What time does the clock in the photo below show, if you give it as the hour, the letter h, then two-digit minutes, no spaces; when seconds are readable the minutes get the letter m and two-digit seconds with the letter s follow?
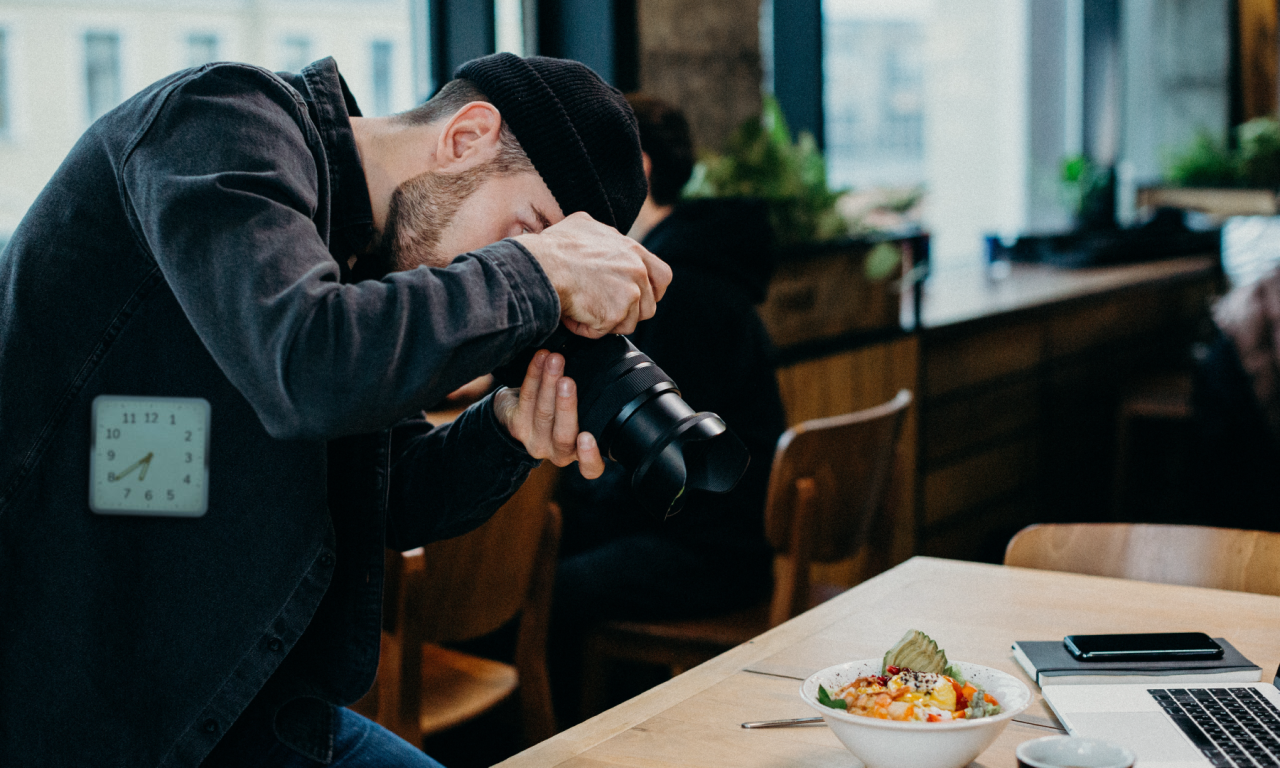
6h39
